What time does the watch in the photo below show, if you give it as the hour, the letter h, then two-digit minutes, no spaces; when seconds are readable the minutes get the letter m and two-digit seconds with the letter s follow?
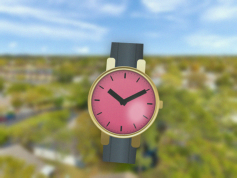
10h10
